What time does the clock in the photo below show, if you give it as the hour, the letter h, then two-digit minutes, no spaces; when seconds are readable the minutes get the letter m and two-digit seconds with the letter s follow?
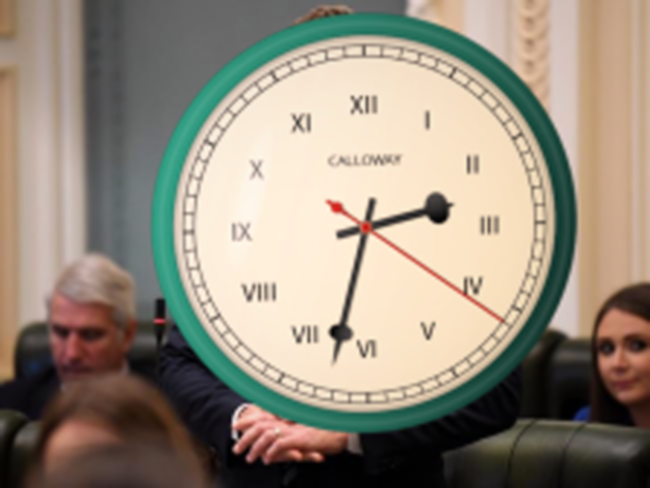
2h32m21s
